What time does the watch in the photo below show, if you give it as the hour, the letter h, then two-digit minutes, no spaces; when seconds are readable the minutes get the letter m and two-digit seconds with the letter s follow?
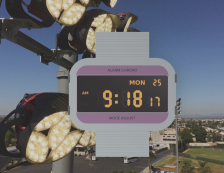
9h18m17s
